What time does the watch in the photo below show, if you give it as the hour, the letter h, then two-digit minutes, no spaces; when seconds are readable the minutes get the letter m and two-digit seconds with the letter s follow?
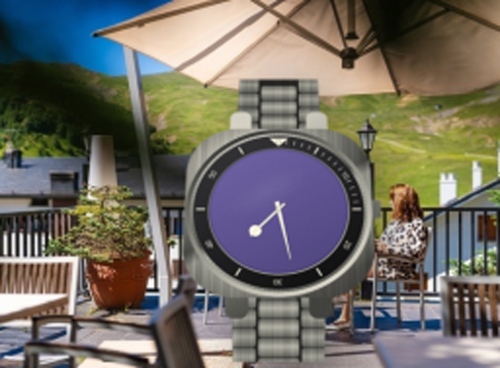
7h28
